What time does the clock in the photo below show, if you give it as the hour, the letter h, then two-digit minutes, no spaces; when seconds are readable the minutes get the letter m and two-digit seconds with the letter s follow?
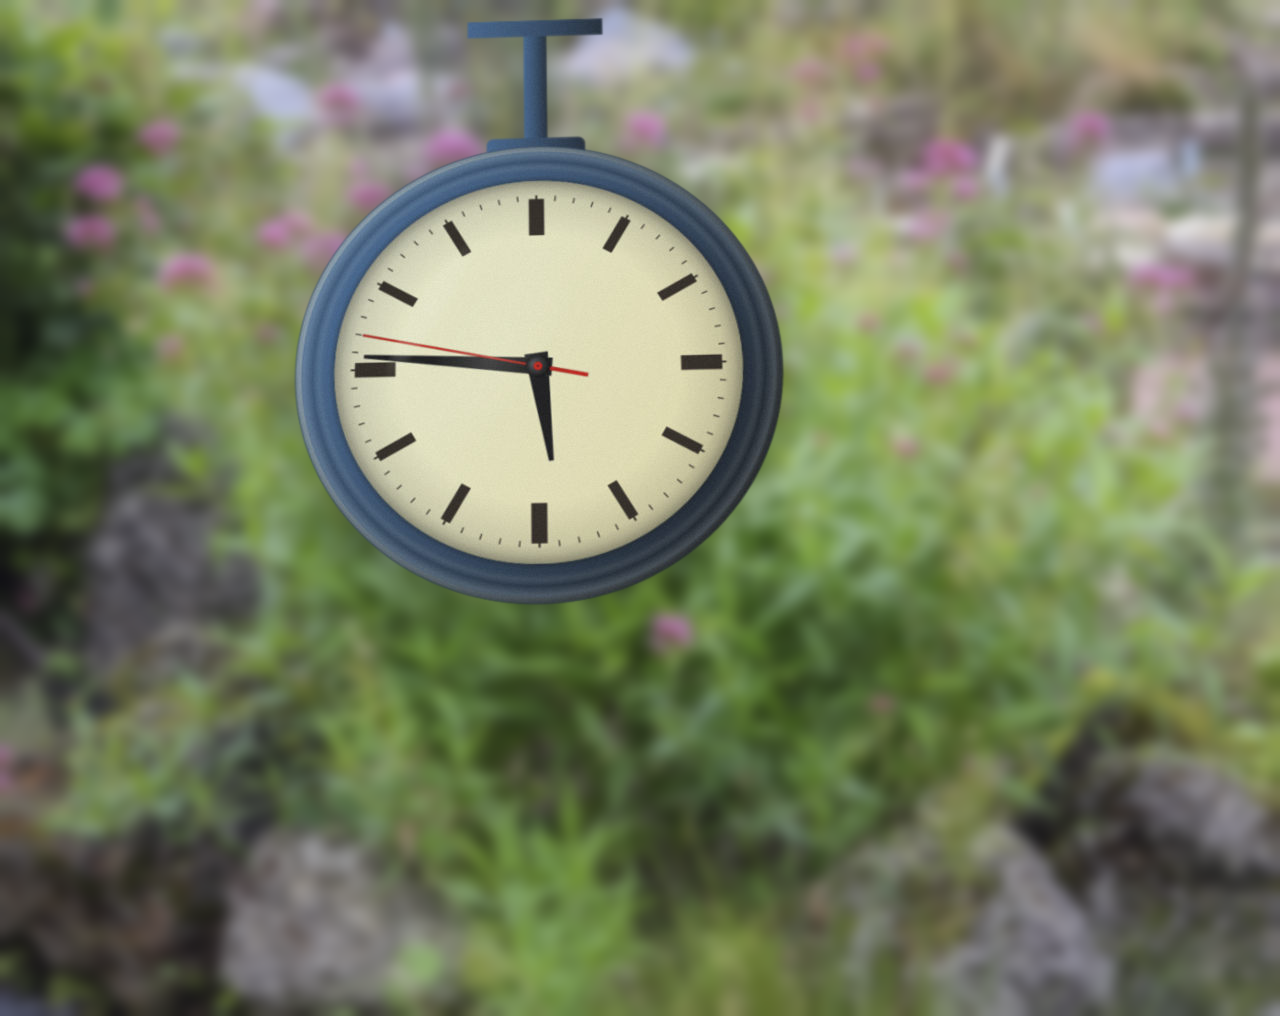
5h45m47s
